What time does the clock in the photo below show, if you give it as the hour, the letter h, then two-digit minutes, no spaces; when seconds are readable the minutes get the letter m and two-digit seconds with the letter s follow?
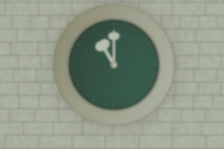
11h00
